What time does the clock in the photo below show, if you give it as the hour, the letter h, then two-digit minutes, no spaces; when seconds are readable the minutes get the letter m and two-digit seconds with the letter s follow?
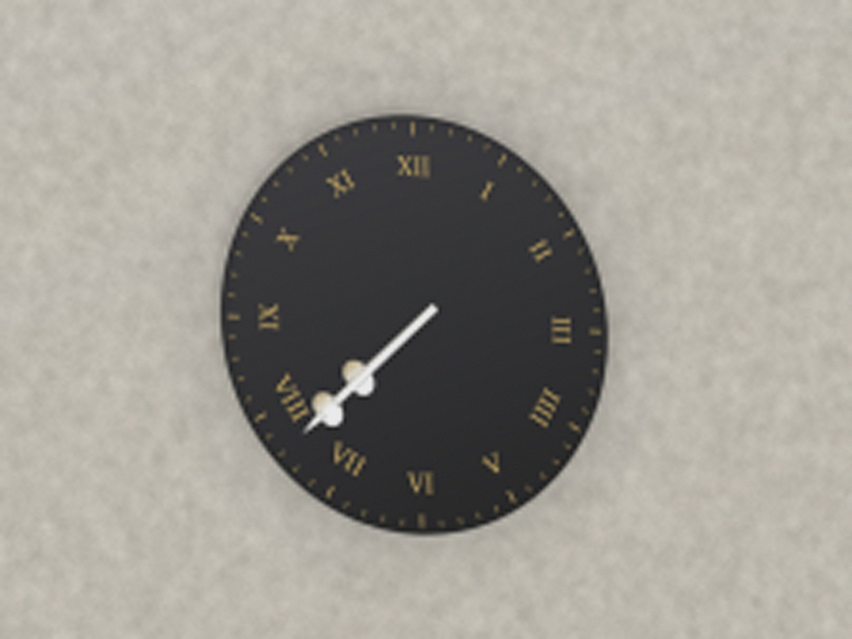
7h38
